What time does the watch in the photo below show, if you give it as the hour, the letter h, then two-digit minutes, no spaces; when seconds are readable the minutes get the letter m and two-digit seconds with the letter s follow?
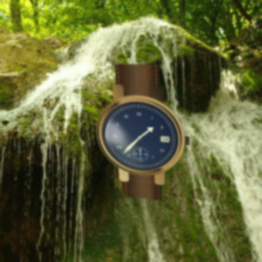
1h37
